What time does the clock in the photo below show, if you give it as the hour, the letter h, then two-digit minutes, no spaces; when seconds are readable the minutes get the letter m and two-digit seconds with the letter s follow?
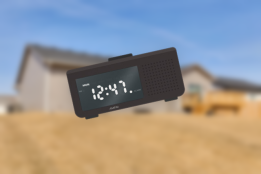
12h47
